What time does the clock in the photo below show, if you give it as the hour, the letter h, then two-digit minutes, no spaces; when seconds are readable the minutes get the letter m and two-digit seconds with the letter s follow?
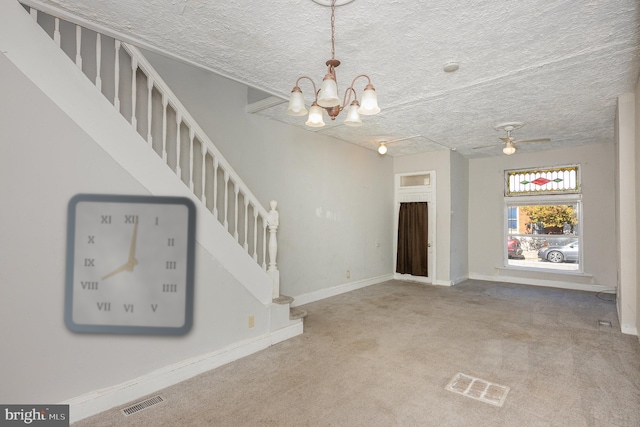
8h01
